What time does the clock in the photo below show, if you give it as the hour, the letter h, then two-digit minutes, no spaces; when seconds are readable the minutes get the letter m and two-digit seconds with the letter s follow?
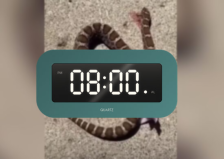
8h00
